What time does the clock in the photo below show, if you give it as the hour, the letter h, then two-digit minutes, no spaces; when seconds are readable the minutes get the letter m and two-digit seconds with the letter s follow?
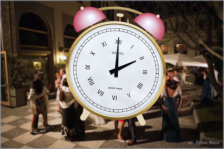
2h00
